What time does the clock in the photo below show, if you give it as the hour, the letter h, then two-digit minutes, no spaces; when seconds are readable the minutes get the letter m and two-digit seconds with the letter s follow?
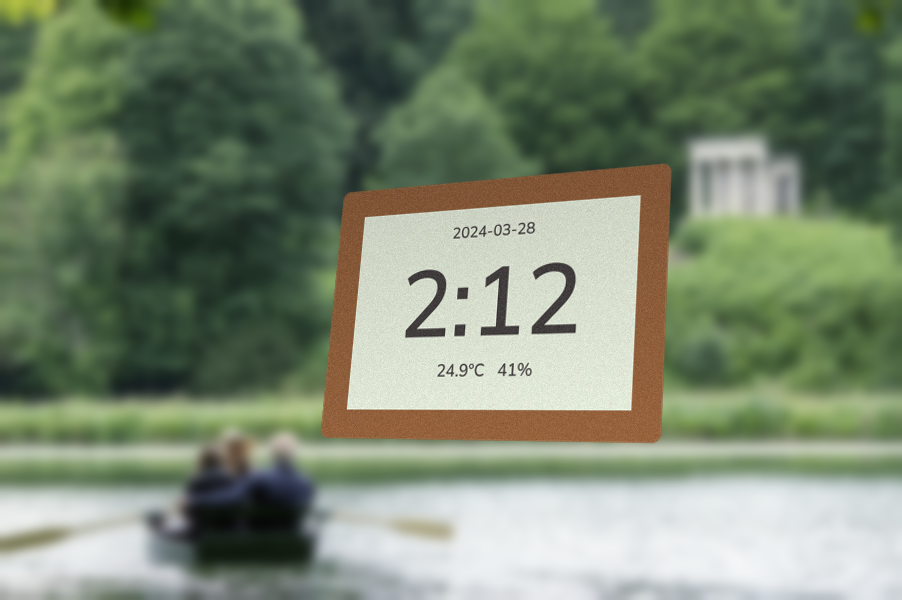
2h12
